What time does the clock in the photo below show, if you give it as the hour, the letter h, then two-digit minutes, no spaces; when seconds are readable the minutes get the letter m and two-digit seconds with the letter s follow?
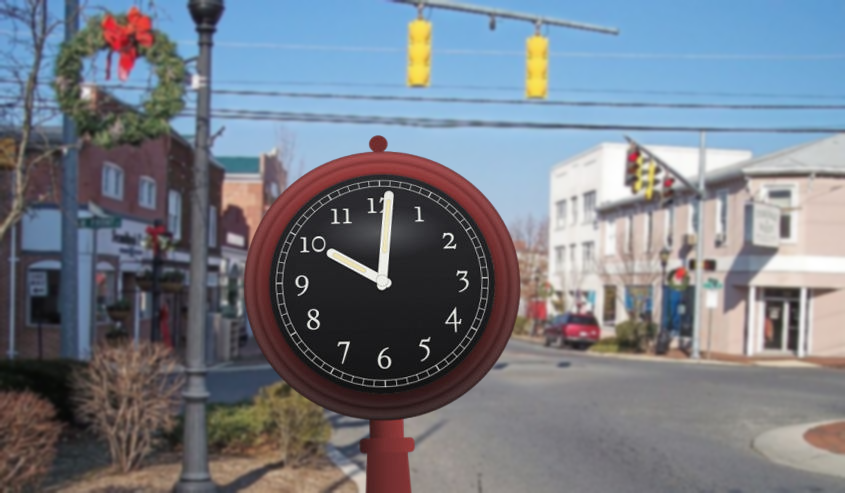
10h01
